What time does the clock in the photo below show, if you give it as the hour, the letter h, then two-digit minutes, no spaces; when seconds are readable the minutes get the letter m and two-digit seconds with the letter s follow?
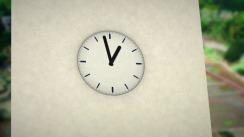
12h58
